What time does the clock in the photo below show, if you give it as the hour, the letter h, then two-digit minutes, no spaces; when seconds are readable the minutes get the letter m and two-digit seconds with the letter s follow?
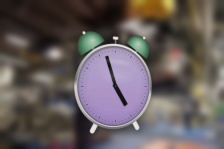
4h57
